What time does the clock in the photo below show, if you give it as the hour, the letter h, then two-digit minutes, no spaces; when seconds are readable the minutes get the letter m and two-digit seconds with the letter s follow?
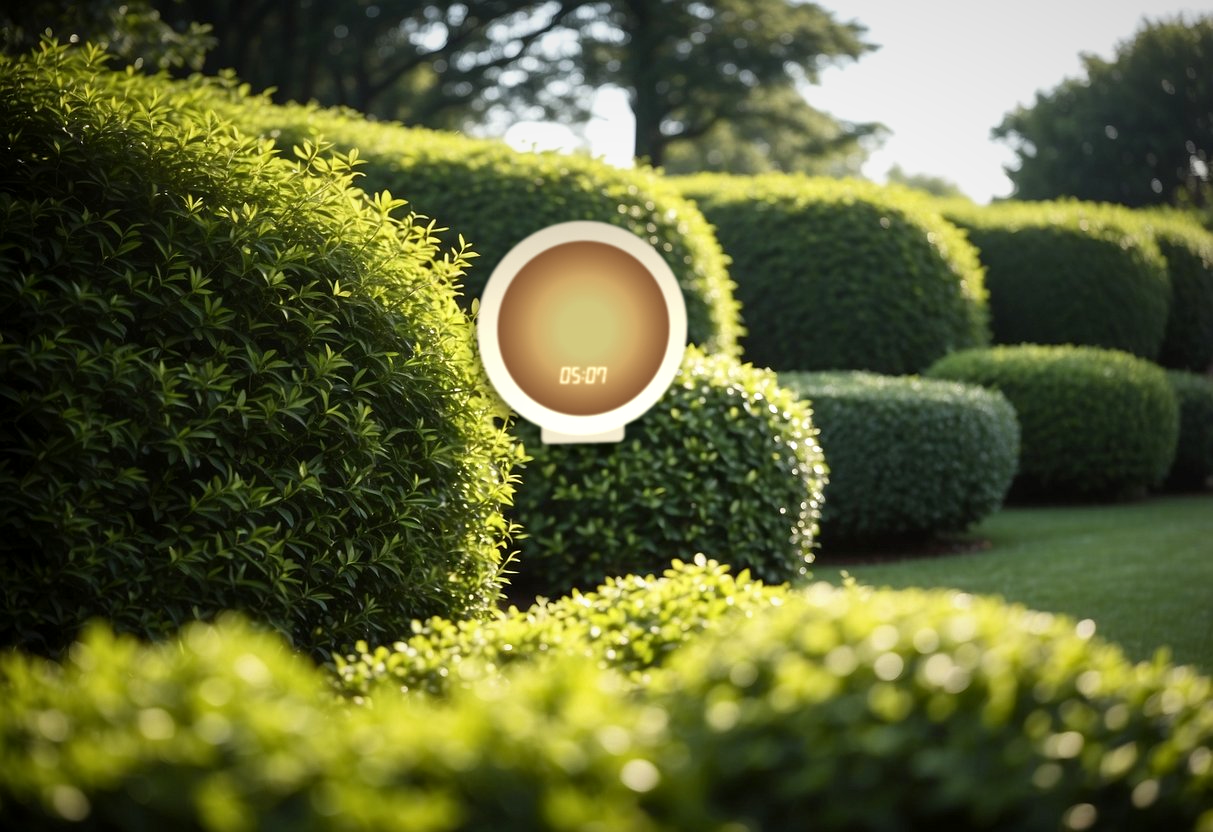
5h07
